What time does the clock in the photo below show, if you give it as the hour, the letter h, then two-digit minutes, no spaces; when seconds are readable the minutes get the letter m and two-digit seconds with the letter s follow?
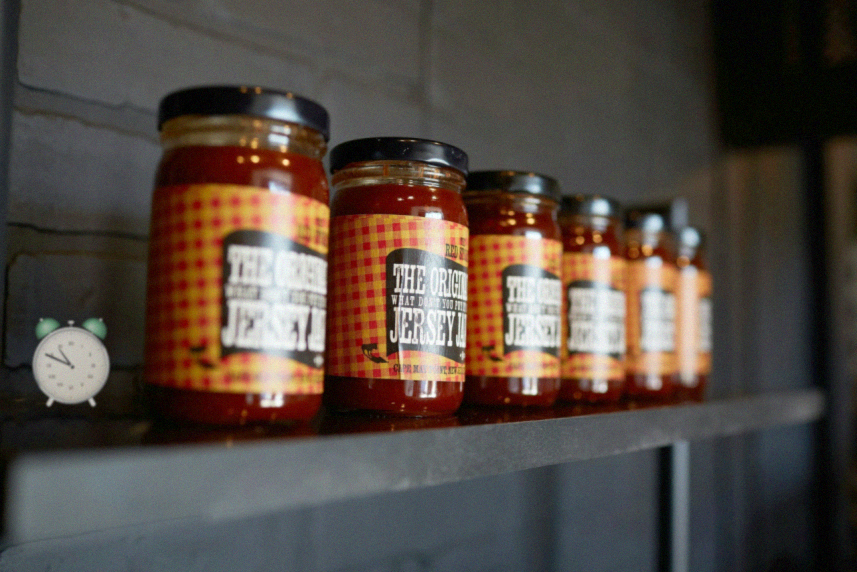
10h49
